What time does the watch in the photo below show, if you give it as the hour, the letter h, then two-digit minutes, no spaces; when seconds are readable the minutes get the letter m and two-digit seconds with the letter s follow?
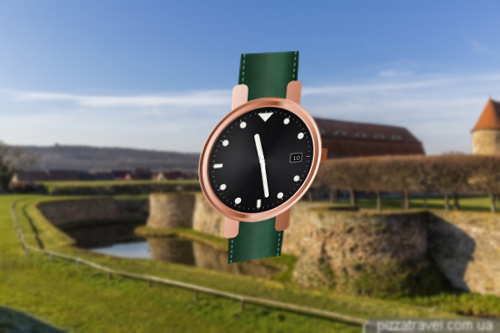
11h28
